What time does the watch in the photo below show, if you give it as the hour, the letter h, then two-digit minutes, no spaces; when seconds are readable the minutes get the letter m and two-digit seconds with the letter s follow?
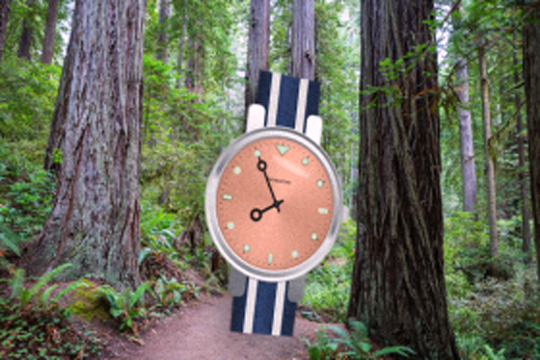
7h55
